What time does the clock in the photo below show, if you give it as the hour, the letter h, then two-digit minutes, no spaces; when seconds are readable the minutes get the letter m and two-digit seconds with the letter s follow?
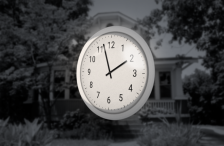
1h57
